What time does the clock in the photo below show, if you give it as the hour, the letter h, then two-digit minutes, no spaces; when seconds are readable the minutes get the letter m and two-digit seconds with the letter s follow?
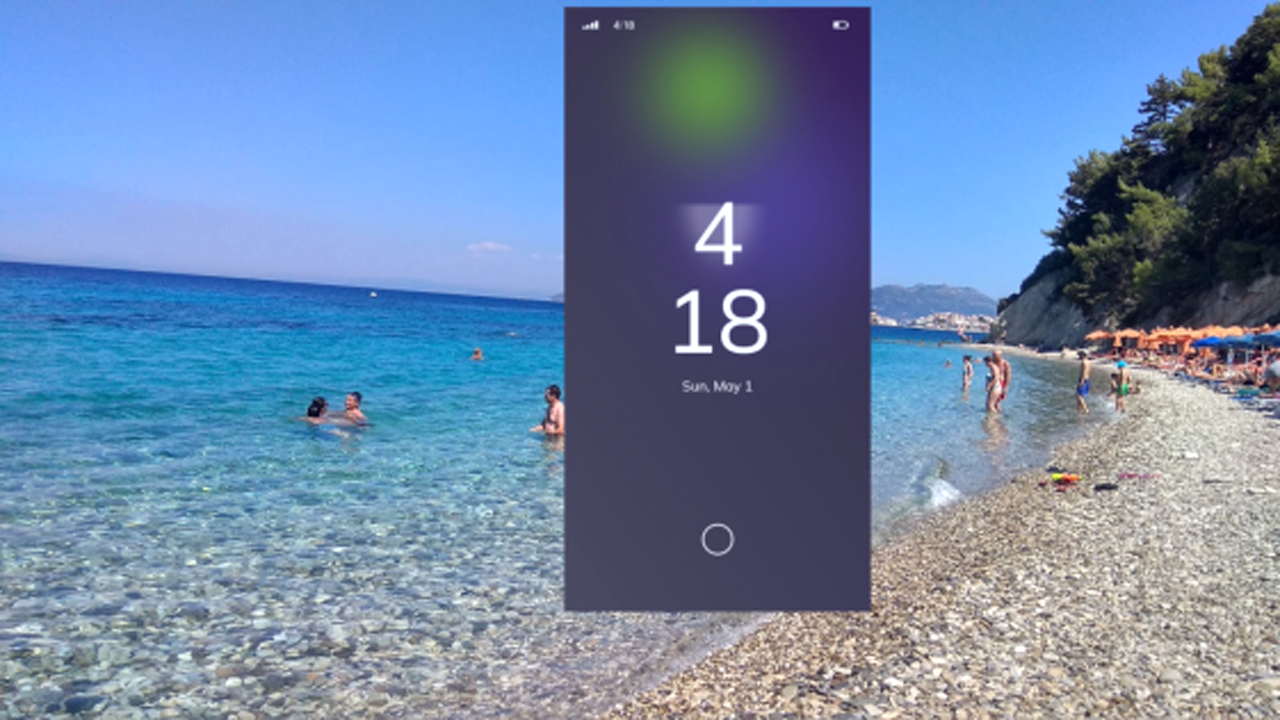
4h18
